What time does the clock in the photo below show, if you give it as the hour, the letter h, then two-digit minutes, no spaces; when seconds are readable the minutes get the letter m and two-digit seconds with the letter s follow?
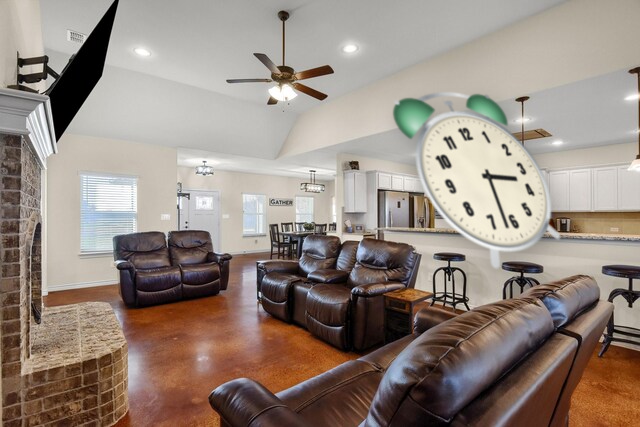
3h32
